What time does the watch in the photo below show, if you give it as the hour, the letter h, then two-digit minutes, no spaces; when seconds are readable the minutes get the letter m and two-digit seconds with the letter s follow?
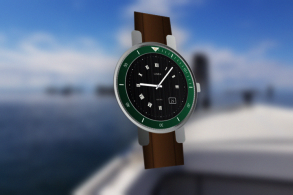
9h07
